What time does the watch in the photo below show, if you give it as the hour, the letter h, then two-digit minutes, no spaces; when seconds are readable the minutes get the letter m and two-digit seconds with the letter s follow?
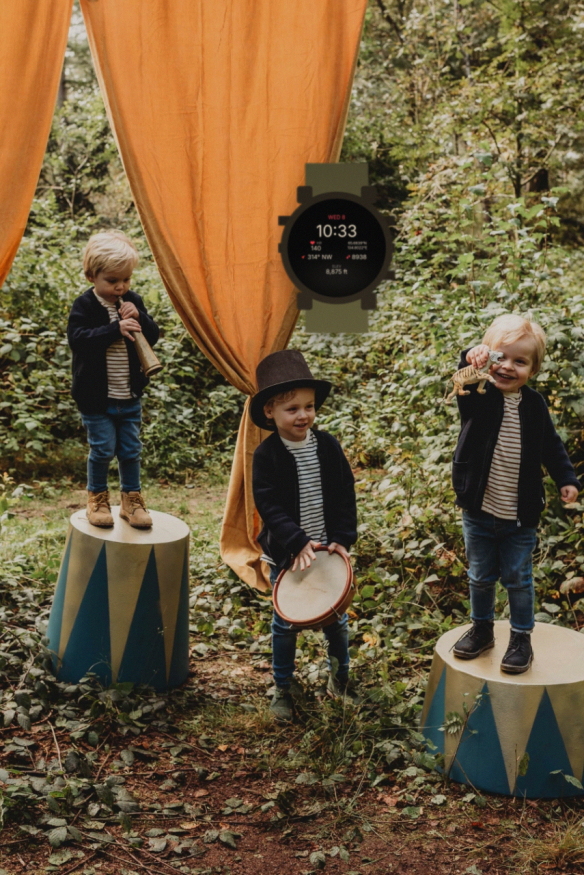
10h33
